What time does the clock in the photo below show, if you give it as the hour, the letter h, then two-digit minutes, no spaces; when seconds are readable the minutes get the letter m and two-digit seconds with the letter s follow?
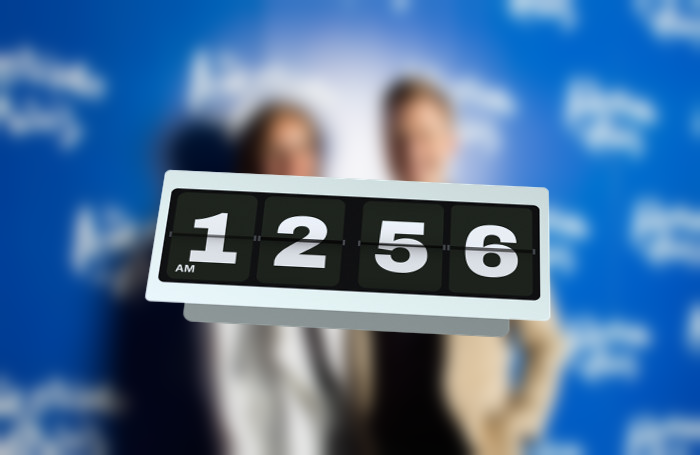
12h56
